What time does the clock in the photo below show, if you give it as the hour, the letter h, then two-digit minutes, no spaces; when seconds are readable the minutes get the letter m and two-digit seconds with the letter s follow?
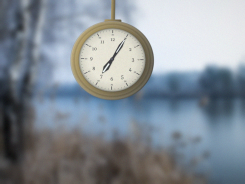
7h05
